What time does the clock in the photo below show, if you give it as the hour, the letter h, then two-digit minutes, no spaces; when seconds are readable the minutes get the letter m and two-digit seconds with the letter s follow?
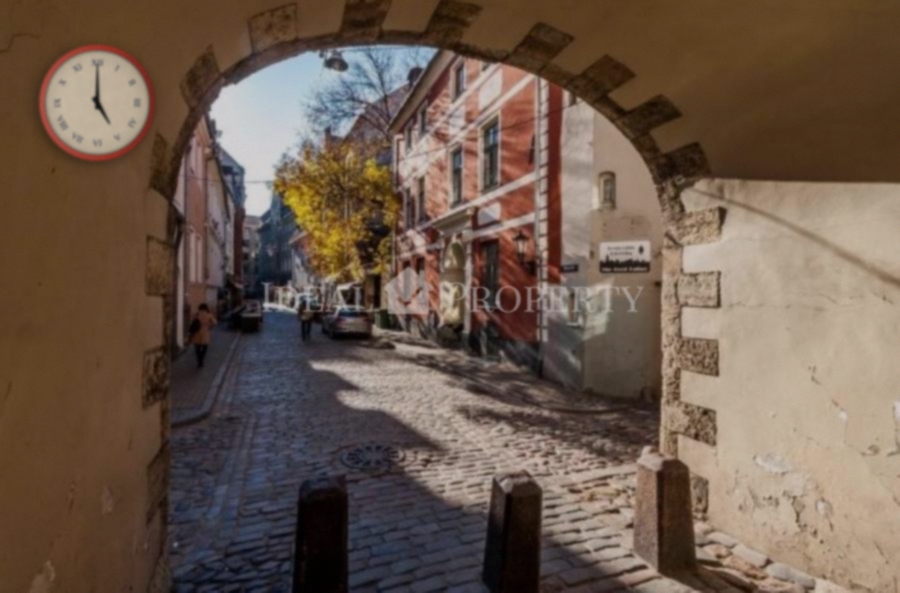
5h00
